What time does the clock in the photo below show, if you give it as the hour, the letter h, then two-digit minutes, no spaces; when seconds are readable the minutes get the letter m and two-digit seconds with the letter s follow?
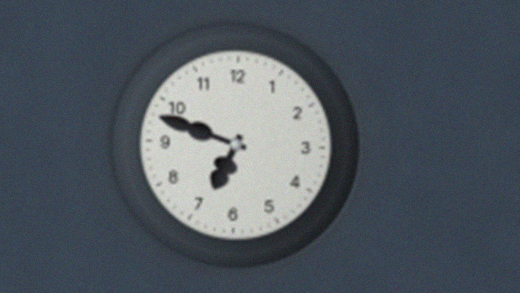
6h48
